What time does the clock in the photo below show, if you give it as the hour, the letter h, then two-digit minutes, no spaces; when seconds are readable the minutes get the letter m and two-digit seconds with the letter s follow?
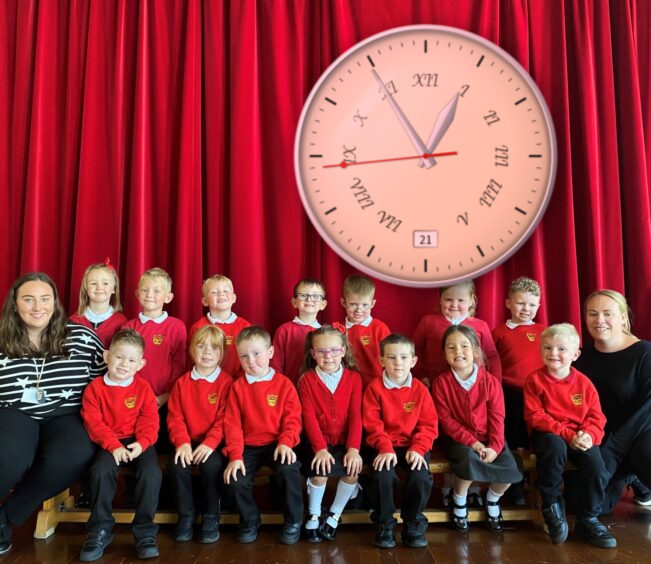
12h54m44s
